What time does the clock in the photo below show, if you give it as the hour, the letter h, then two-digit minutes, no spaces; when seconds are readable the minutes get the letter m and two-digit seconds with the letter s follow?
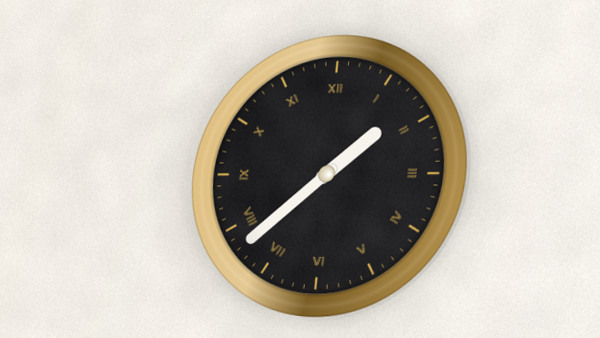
1h38
